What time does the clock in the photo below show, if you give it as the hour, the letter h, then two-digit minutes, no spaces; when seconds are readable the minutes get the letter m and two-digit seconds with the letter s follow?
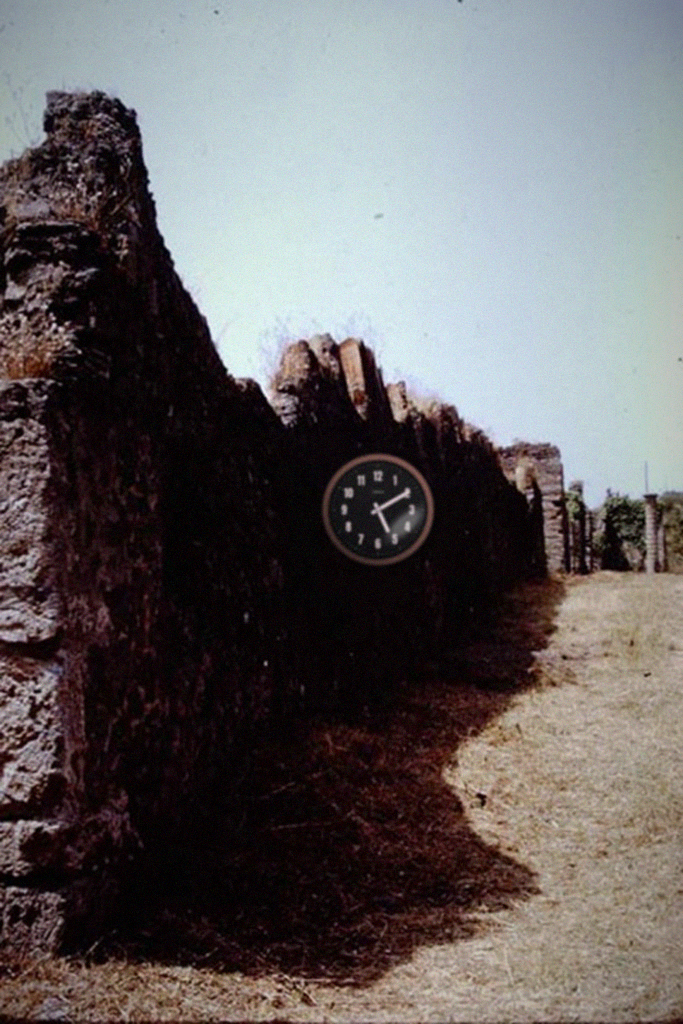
5h10
